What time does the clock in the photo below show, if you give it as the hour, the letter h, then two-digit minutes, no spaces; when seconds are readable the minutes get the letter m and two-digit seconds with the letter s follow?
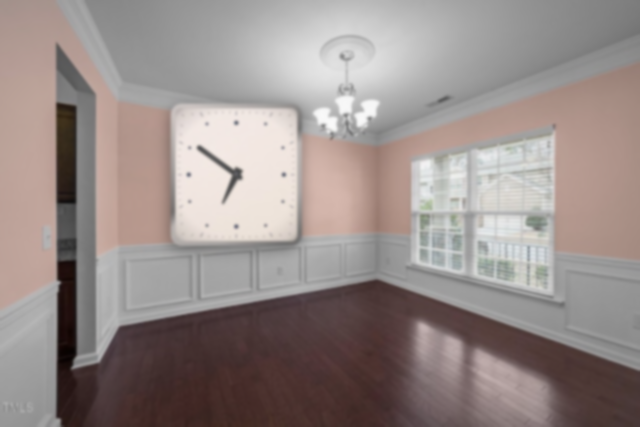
6h51
